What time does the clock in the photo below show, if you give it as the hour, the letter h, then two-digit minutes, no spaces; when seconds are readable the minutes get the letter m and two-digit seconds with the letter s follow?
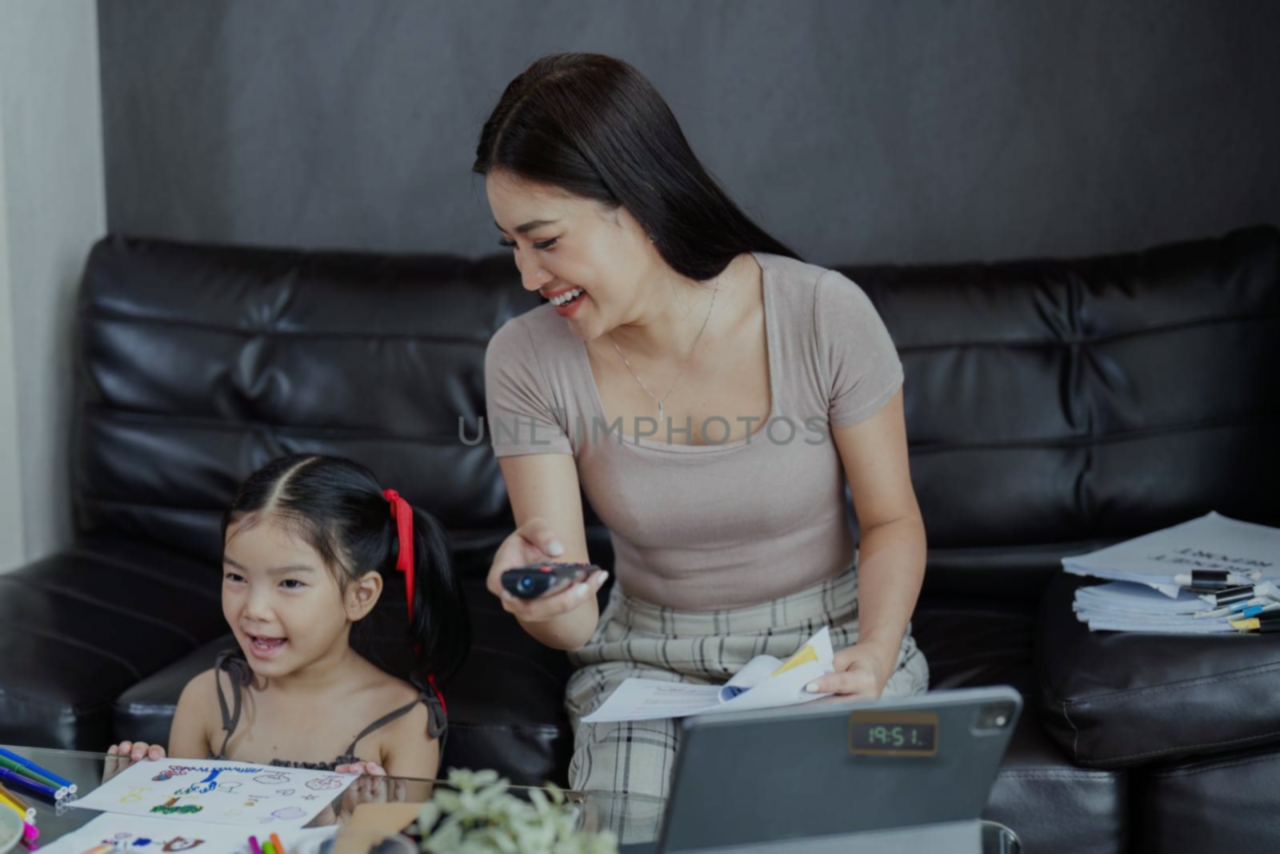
19h51
